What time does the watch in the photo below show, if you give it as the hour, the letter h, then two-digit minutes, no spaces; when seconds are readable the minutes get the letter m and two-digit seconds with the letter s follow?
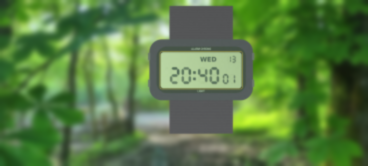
20h40m01s
